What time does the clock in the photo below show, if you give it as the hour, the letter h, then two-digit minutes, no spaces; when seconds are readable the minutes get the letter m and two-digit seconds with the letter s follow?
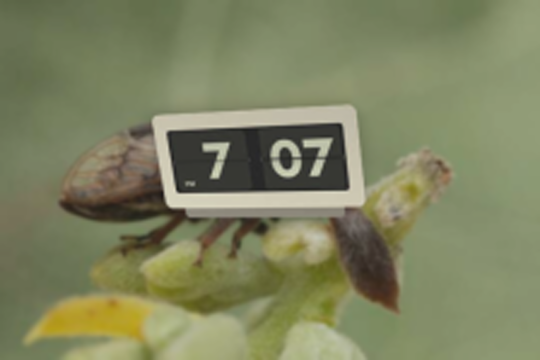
7h07
